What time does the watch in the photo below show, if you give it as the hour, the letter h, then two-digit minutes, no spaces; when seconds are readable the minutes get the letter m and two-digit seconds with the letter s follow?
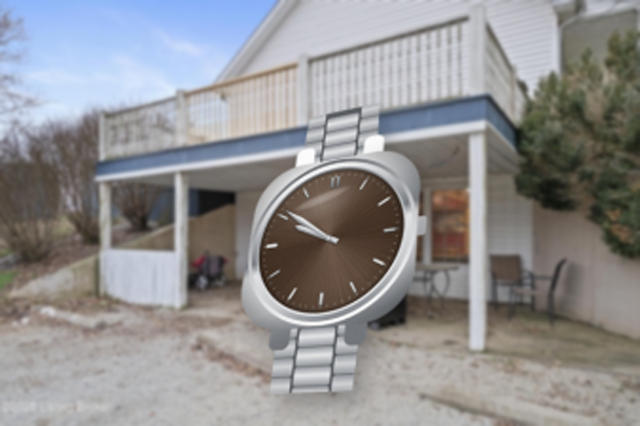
9h51
